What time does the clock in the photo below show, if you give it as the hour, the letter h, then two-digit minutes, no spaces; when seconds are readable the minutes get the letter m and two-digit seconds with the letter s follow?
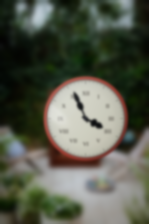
3h56
